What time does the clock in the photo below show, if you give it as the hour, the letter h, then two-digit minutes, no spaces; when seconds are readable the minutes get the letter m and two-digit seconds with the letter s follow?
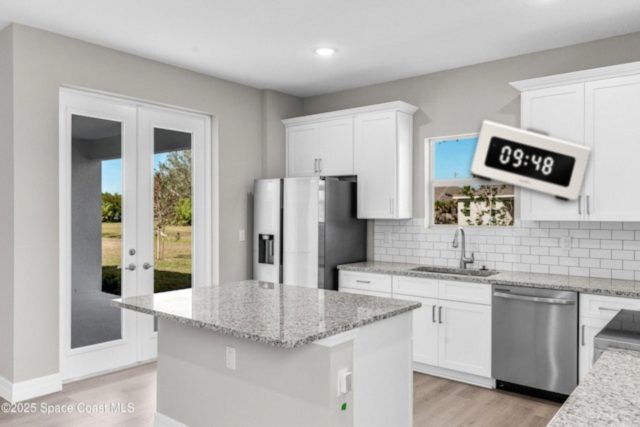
9h48
